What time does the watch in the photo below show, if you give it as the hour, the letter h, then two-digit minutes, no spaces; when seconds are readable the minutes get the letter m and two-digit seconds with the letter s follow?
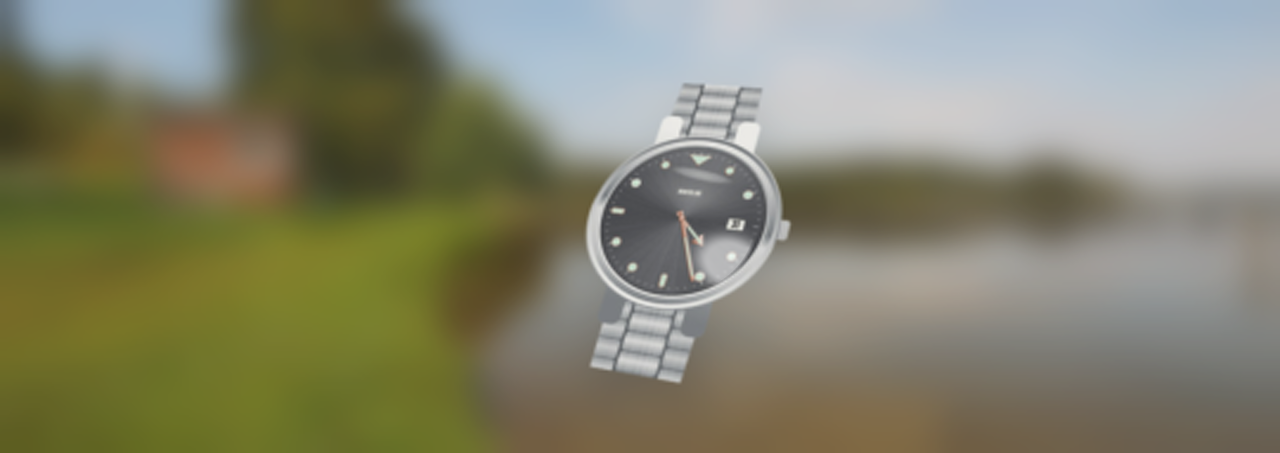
4h26
